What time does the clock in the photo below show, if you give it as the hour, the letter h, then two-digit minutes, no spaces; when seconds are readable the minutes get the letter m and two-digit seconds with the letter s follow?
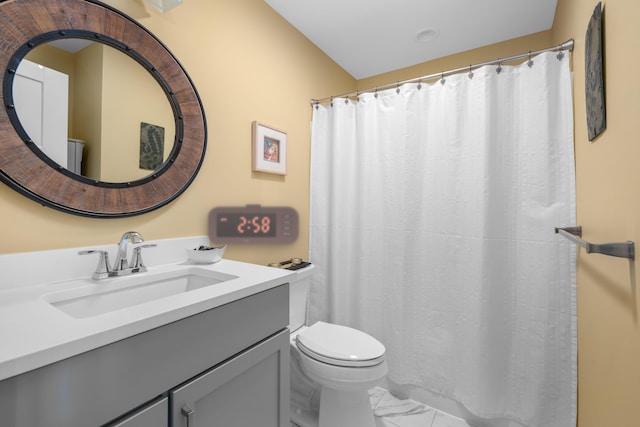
2h58
